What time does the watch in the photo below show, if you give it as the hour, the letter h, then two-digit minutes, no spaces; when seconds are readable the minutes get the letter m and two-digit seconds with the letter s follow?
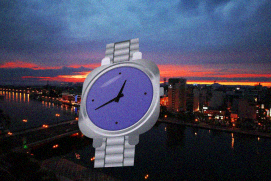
12h41
